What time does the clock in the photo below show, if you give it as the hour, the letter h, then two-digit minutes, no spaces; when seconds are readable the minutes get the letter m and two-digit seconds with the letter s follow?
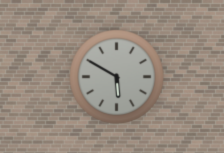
5h50
